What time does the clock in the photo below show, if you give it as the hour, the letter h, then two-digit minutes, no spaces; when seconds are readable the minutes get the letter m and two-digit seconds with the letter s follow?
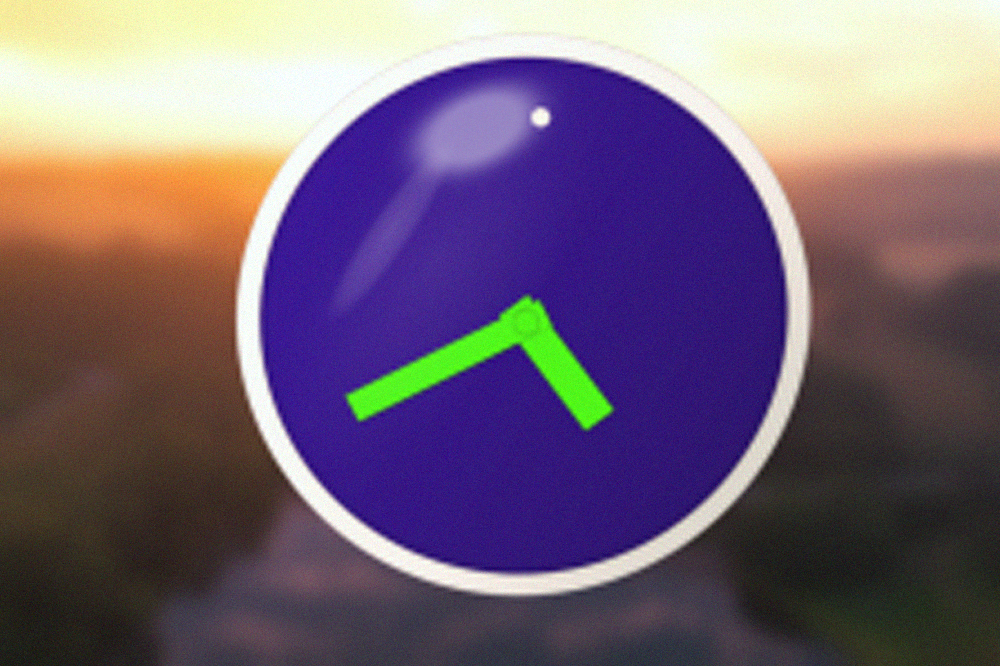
4h40
